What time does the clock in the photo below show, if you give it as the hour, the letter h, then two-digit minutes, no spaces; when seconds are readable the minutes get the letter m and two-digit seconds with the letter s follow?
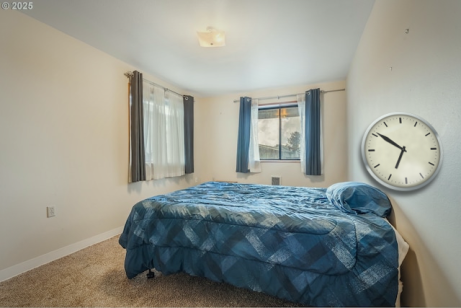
6h51
